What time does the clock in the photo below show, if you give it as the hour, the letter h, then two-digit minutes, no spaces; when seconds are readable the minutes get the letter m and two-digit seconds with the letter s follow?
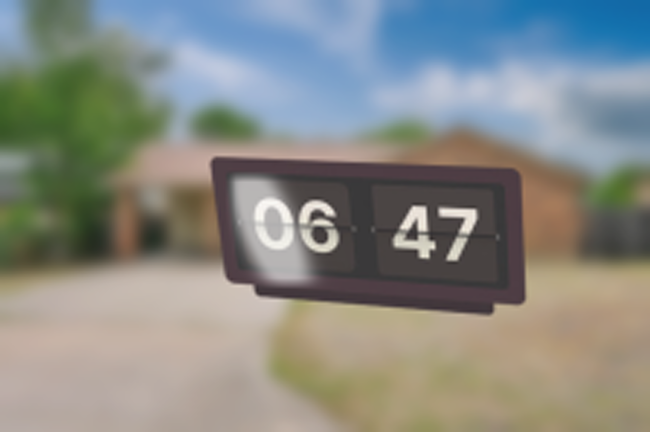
6h47
